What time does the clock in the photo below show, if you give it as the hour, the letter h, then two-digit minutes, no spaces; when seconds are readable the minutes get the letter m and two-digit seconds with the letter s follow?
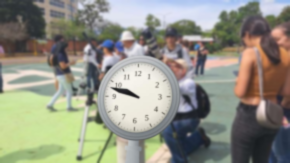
9h48
